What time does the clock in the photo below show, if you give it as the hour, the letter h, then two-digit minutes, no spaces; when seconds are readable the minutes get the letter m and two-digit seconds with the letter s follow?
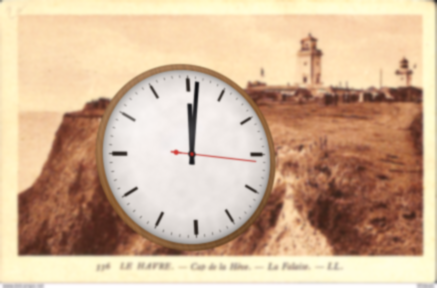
12h01m16s
